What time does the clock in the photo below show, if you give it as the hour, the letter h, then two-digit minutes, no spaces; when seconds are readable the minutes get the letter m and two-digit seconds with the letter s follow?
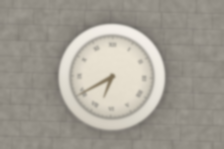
6h40
